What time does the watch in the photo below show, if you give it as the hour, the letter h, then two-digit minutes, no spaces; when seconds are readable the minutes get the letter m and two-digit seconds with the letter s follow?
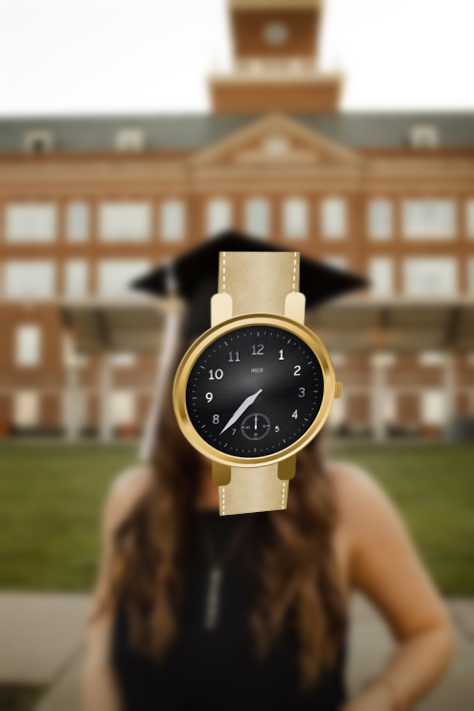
7h37
